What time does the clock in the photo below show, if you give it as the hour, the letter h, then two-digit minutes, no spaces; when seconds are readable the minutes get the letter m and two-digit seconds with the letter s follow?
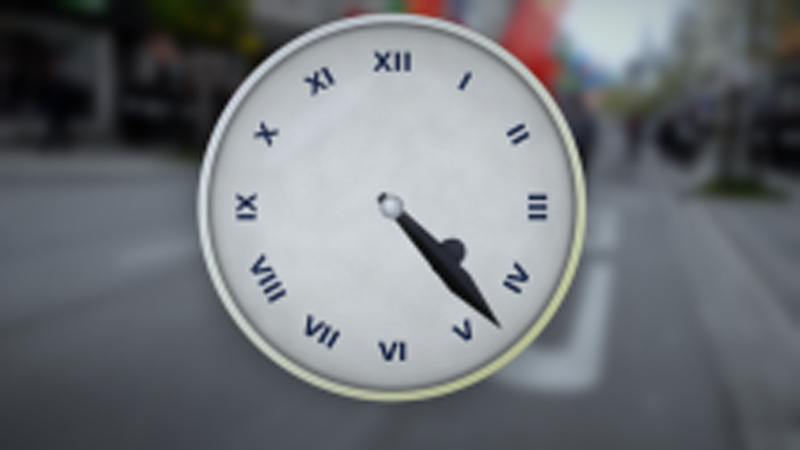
4h23
